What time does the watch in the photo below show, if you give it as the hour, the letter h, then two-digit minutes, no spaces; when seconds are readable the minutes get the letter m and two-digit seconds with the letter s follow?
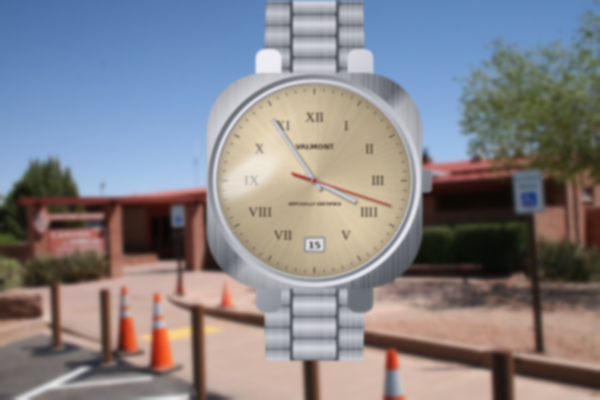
3h54m18s
